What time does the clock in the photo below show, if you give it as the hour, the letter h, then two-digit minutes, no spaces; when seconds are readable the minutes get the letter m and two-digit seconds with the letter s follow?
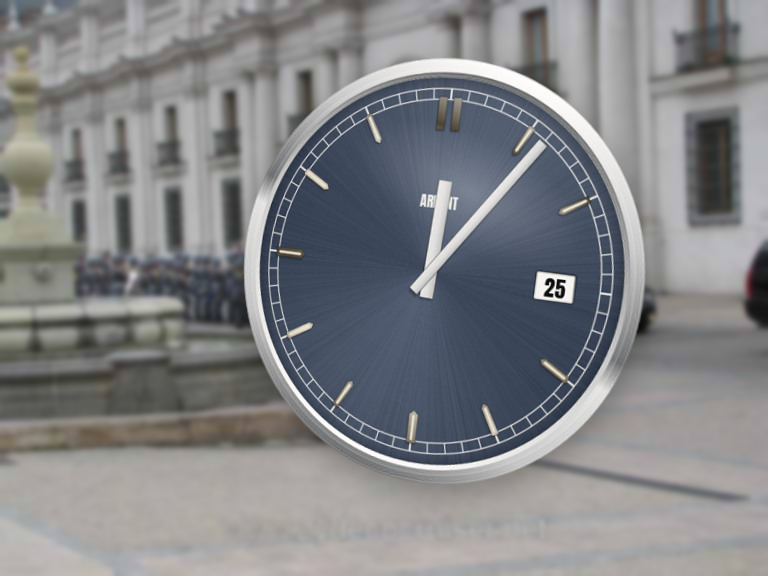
12h06
